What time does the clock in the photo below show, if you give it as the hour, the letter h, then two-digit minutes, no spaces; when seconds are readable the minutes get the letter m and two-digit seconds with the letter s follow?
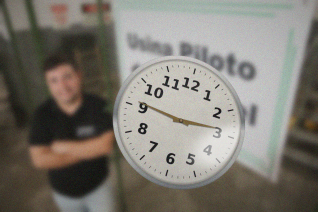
2h46
